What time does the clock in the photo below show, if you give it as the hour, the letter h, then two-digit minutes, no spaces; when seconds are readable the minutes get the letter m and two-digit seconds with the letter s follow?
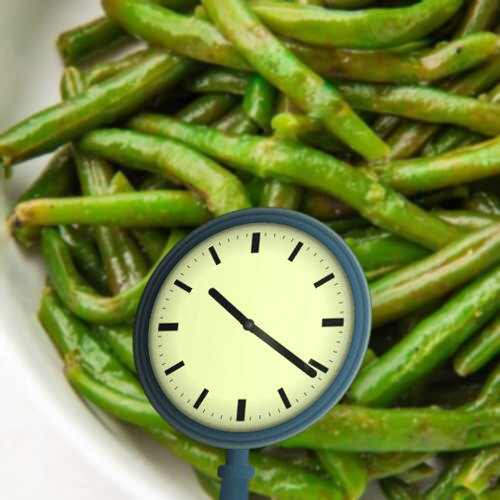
10h21
